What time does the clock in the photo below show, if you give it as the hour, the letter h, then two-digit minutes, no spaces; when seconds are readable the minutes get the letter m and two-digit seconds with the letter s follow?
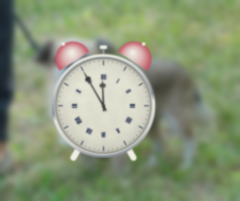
11h55
